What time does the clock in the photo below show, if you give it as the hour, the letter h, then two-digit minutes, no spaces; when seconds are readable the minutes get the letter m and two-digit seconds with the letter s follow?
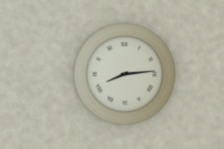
8h14
